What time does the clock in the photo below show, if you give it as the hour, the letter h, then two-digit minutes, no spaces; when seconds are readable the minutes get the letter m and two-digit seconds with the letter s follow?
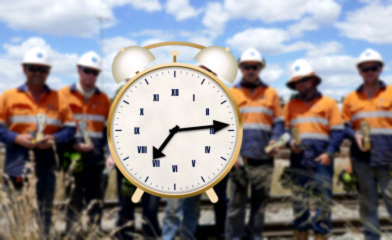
7h14
